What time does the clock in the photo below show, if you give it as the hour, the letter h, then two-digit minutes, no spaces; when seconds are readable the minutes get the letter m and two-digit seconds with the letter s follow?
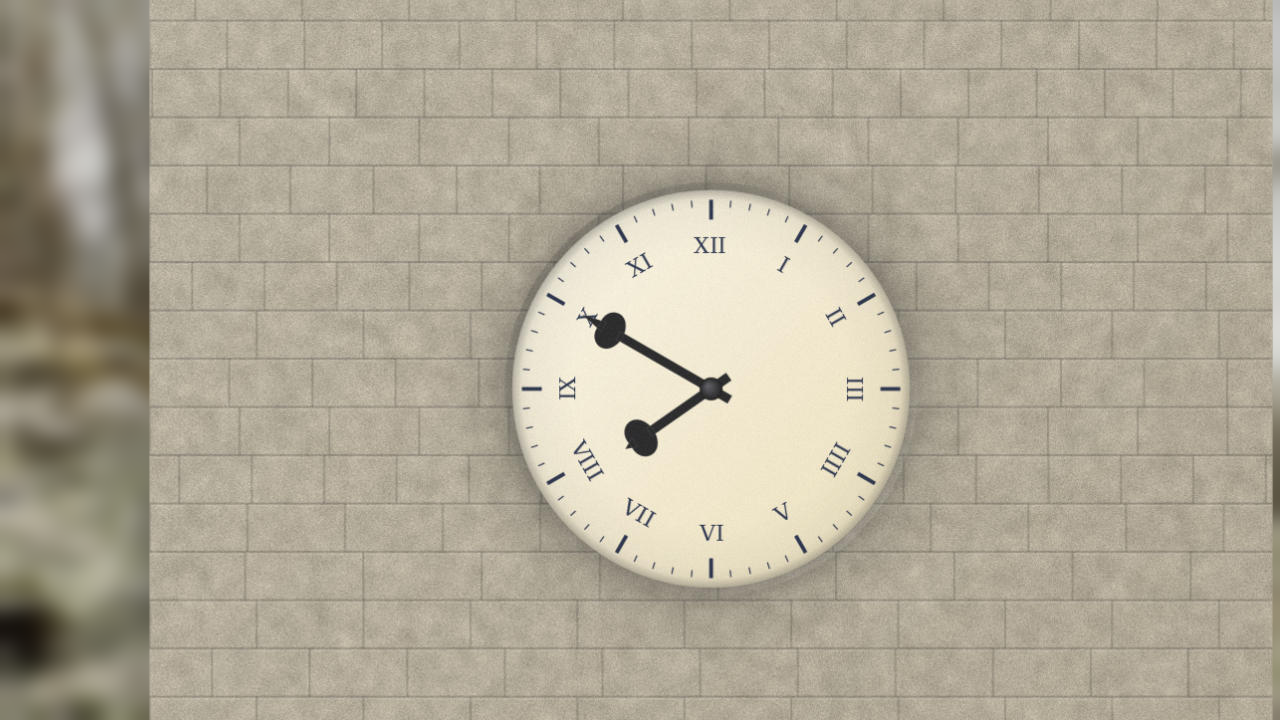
7h50
